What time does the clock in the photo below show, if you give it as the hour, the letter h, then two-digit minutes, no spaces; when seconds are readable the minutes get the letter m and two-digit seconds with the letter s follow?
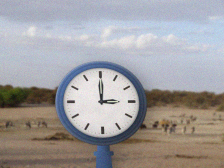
3h00
